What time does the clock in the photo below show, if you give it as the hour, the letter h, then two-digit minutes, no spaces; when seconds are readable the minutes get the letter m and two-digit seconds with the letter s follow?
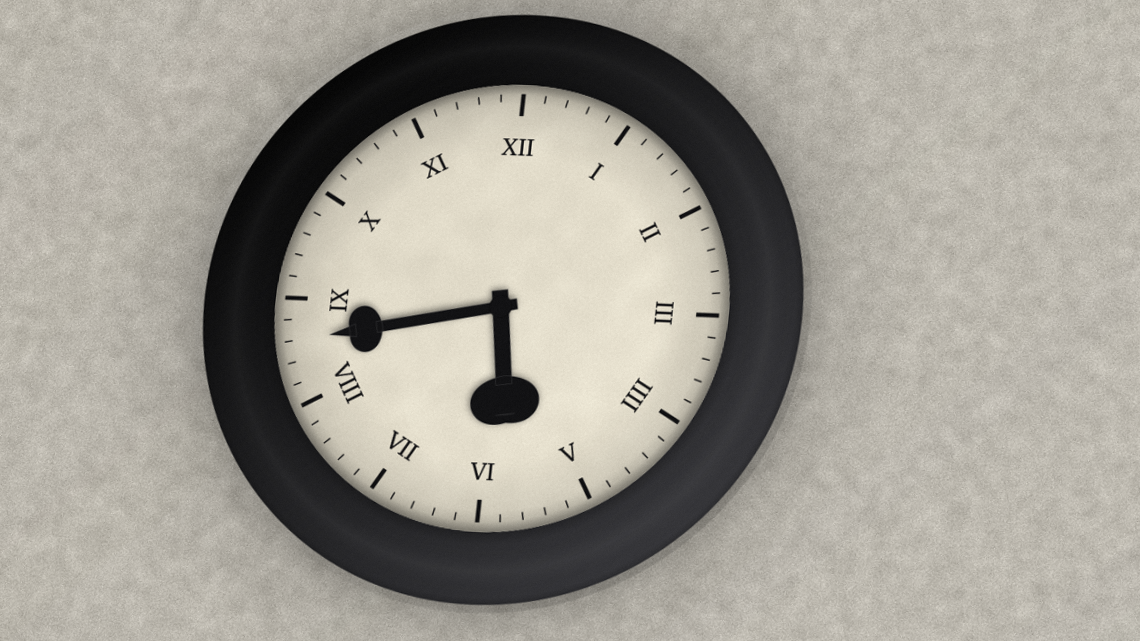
5h43
